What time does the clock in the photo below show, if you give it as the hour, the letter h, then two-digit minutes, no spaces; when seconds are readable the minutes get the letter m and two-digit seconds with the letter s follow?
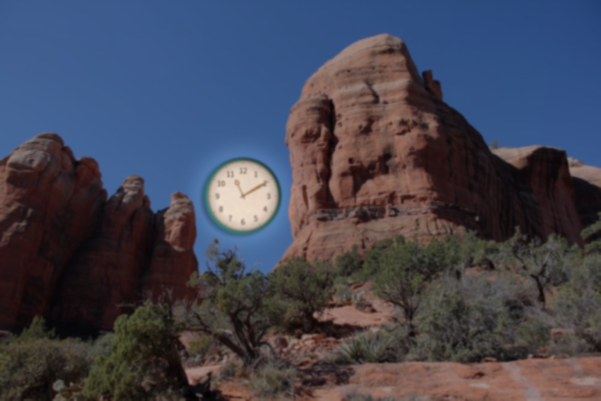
11h10
